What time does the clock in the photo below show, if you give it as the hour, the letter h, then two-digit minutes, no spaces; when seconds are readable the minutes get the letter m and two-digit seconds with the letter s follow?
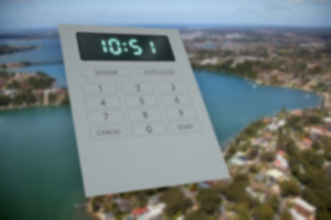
10h51
